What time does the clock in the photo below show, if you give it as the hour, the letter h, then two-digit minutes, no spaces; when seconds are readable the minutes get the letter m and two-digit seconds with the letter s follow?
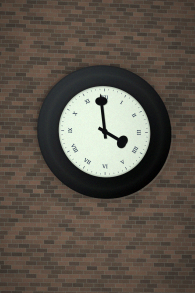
3h59
